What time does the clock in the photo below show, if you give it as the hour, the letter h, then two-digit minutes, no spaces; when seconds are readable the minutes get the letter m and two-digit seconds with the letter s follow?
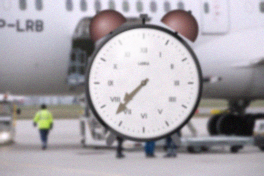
7h37
